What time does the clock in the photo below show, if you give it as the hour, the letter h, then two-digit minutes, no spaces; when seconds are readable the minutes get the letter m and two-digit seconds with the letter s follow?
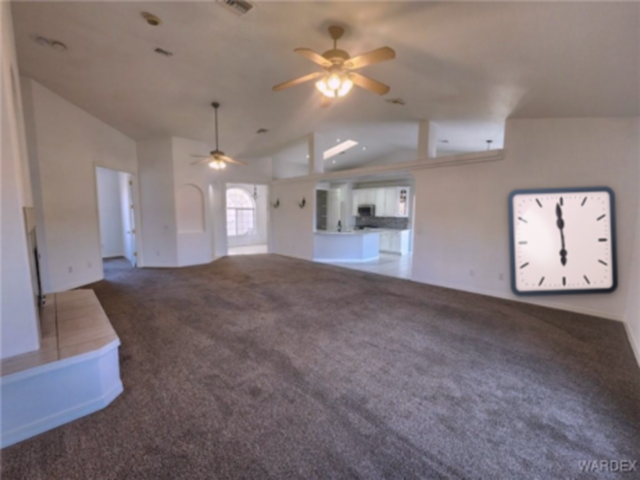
5h59
